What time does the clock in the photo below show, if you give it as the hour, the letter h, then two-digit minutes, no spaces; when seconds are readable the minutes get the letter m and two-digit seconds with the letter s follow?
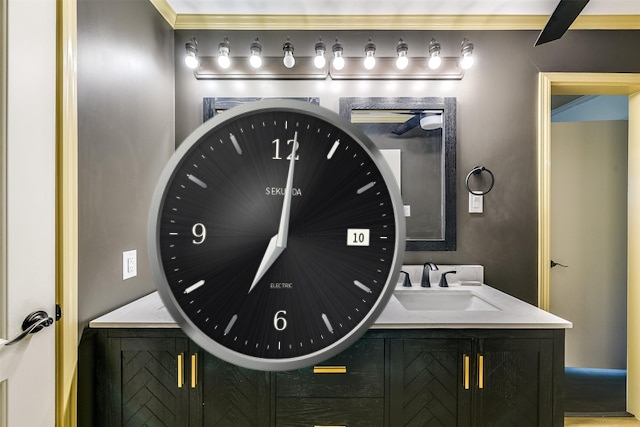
7h01
